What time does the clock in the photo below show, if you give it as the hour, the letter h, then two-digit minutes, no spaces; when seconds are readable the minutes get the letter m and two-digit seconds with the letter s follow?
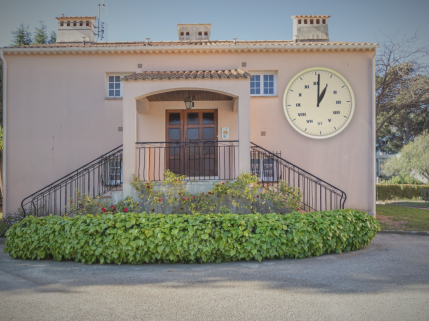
1h01
